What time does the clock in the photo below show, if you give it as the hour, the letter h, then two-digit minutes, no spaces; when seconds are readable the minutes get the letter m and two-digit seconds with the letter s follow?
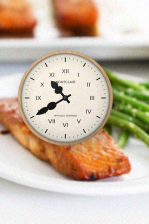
10h40
